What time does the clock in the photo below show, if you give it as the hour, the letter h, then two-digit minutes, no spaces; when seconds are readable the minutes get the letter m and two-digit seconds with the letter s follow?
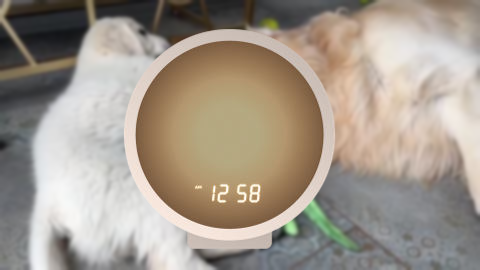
12h58
